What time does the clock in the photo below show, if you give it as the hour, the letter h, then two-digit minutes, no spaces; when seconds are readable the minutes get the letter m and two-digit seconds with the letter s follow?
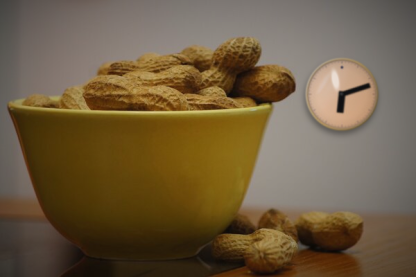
6h12
